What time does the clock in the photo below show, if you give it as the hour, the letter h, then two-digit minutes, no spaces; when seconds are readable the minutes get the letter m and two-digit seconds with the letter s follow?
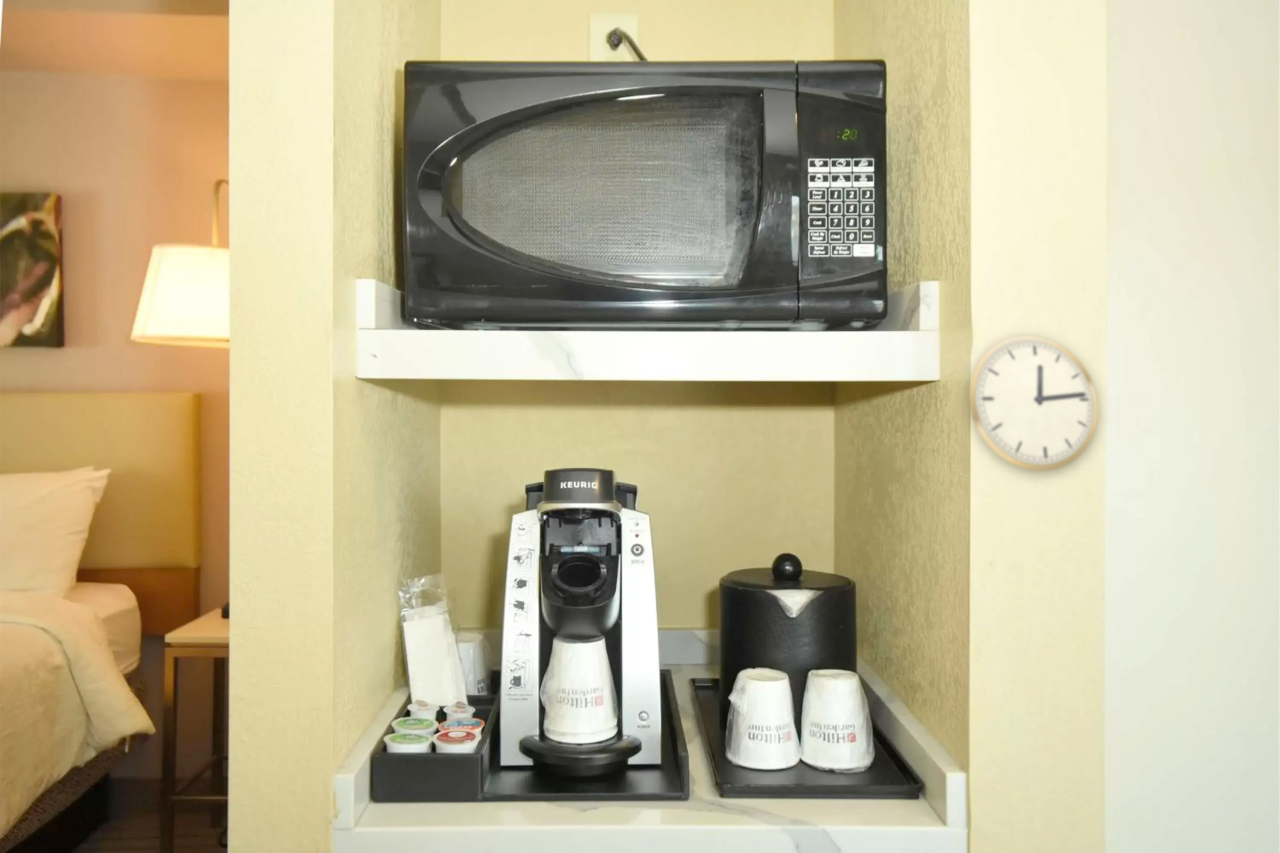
12h14
